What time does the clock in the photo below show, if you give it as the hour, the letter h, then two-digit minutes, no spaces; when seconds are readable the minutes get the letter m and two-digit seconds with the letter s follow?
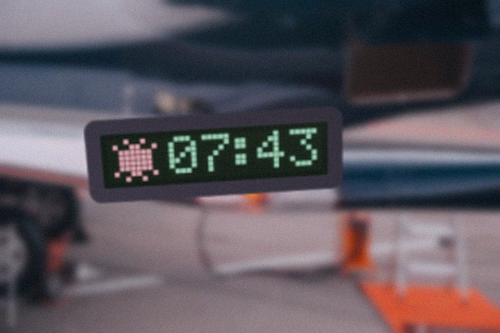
7h43
